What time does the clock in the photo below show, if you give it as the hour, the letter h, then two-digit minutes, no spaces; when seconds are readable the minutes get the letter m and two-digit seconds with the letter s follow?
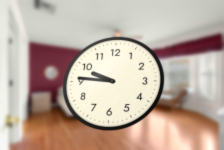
9h46
